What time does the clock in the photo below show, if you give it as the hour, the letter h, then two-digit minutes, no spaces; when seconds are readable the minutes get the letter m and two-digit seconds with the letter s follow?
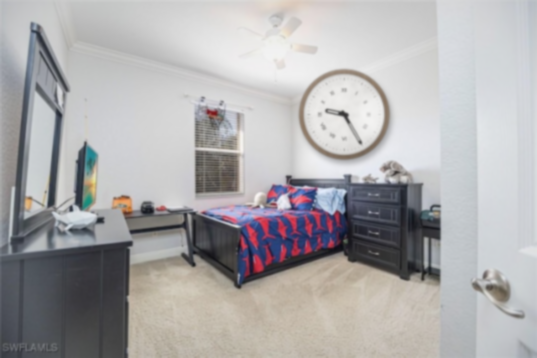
9h25
